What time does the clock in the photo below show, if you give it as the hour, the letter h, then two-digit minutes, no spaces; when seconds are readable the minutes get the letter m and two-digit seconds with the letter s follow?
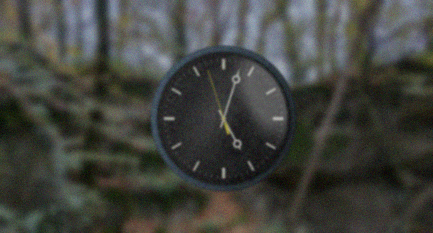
5h02m57s
